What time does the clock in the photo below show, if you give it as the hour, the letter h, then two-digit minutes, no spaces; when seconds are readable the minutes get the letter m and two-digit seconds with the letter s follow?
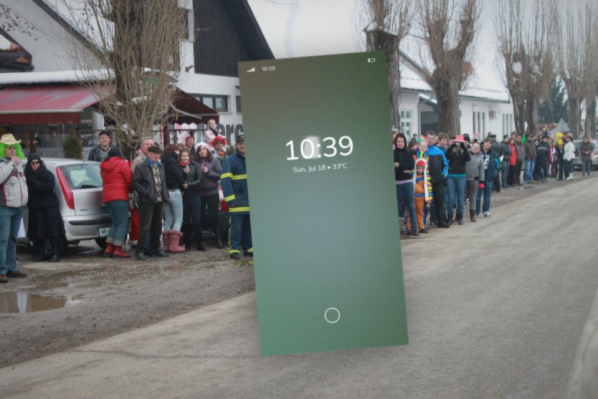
10h39
